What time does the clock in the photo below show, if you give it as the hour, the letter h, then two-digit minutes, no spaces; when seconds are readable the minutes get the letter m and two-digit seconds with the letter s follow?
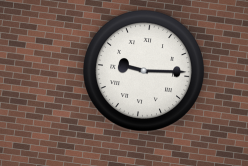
9h14
